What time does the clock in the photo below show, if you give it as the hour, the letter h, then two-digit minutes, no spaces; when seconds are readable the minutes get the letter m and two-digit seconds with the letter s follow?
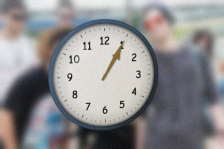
1h05
